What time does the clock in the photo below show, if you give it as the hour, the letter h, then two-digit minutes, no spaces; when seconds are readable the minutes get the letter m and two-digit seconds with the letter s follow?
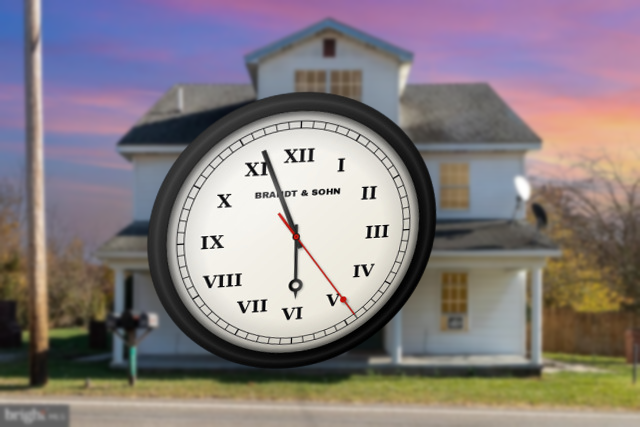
5h56m24s
